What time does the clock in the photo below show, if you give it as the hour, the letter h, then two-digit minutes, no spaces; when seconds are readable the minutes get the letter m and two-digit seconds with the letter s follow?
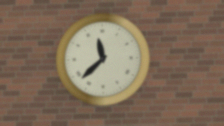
11h38
